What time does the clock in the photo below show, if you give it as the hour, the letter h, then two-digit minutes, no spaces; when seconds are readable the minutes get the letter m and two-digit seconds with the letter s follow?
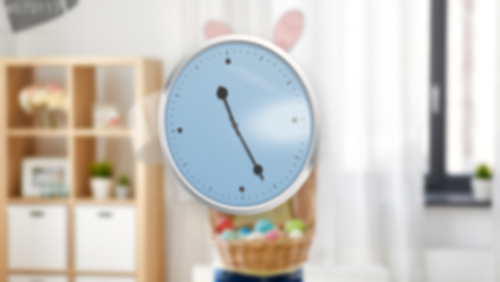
11h26
